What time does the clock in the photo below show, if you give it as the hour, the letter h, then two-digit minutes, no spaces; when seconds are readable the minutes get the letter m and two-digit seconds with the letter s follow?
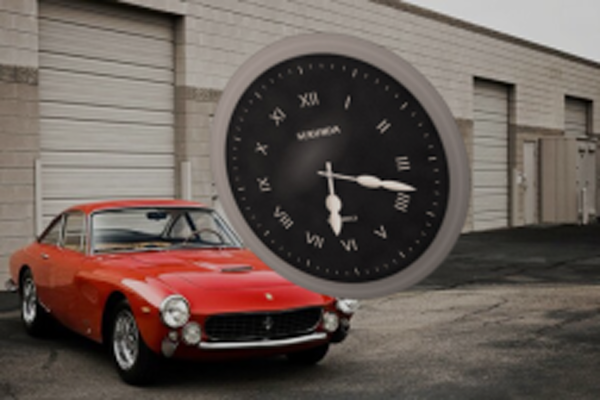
6h18
